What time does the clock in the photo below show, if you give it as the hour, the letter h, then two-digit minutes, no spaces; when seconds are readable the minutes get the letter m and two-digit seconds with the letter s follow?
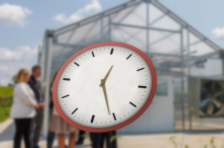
12h26
